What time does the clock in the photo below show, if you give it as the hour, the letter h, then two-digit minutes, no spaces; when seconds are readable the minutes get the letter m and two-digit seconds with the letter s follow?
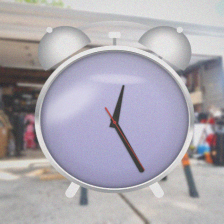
12h25m25s
